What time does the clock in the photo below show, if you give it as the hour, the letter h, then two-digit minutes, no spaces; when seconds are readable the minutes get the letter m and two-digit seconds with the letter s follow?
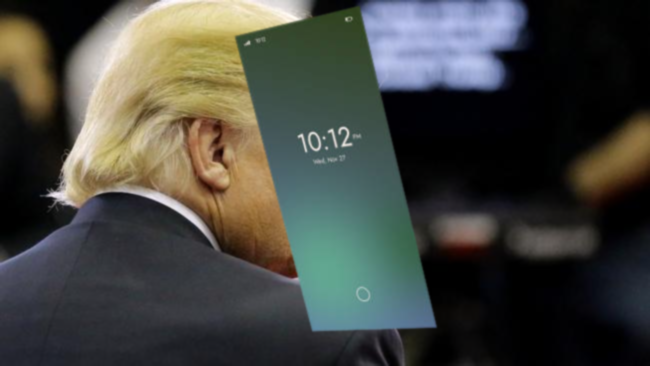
10h12
